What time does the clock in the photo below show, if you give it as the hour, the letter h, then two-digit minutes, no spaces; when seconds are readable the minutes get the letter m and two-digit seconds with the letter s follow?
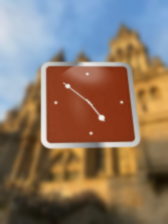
4h52
